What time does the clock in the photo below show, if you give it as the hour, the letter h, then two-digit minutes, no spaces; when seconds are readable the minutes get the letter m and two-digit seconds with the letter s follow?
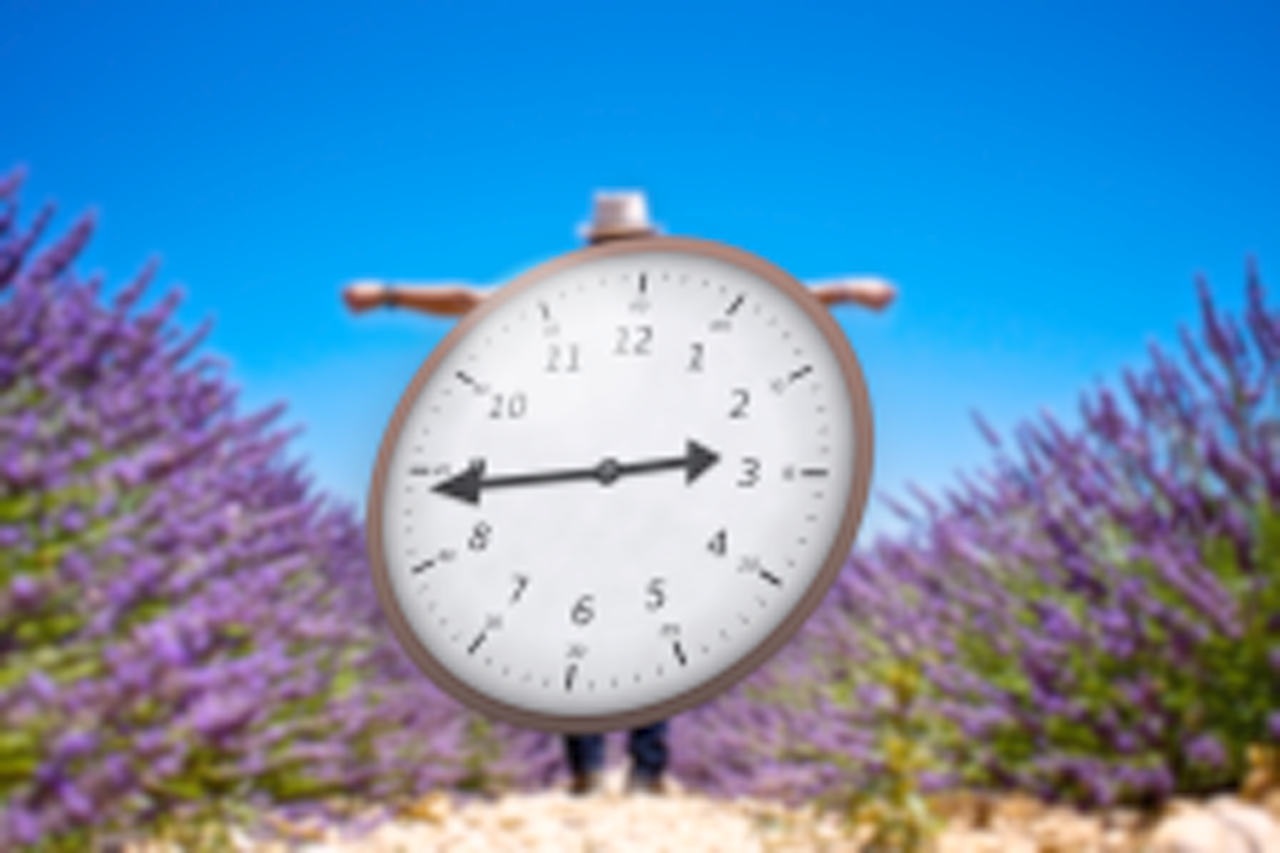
2h44
